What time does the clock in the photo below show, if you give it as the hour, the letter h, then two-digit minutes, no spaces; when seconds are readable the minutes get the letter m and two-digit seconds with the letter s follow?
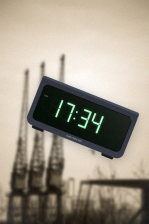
17h34
